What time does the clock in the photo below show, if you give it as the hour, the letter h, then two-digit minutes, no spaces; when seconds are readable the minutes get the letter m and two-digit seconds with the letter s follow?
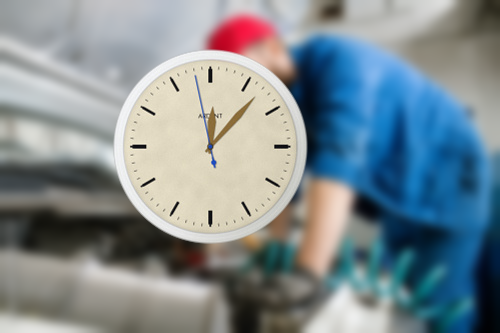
12h06m58s
